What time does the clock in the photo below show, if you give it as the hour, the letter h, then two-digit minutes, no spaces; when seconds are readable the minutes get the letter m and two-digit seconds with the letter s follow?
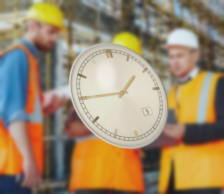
1h45
